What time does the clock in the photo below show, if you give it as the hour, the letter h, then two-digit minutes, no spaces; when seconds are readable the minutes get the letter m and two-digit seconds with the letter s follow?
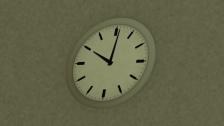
10h01
